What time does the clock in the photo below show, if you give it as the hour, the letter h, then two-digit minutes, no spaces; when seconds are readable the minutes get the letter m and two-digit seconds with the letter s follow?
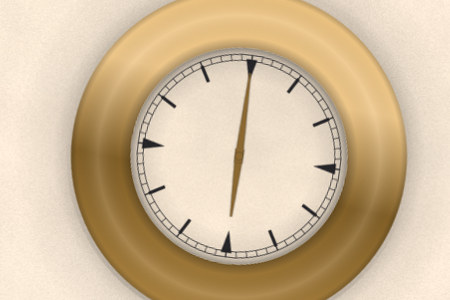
6h00
